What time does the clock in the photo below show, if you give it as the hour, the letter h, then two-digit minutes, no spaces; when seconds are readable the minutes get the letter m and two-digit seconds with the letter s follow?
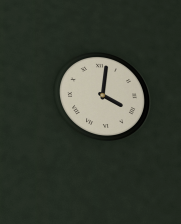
4h02
